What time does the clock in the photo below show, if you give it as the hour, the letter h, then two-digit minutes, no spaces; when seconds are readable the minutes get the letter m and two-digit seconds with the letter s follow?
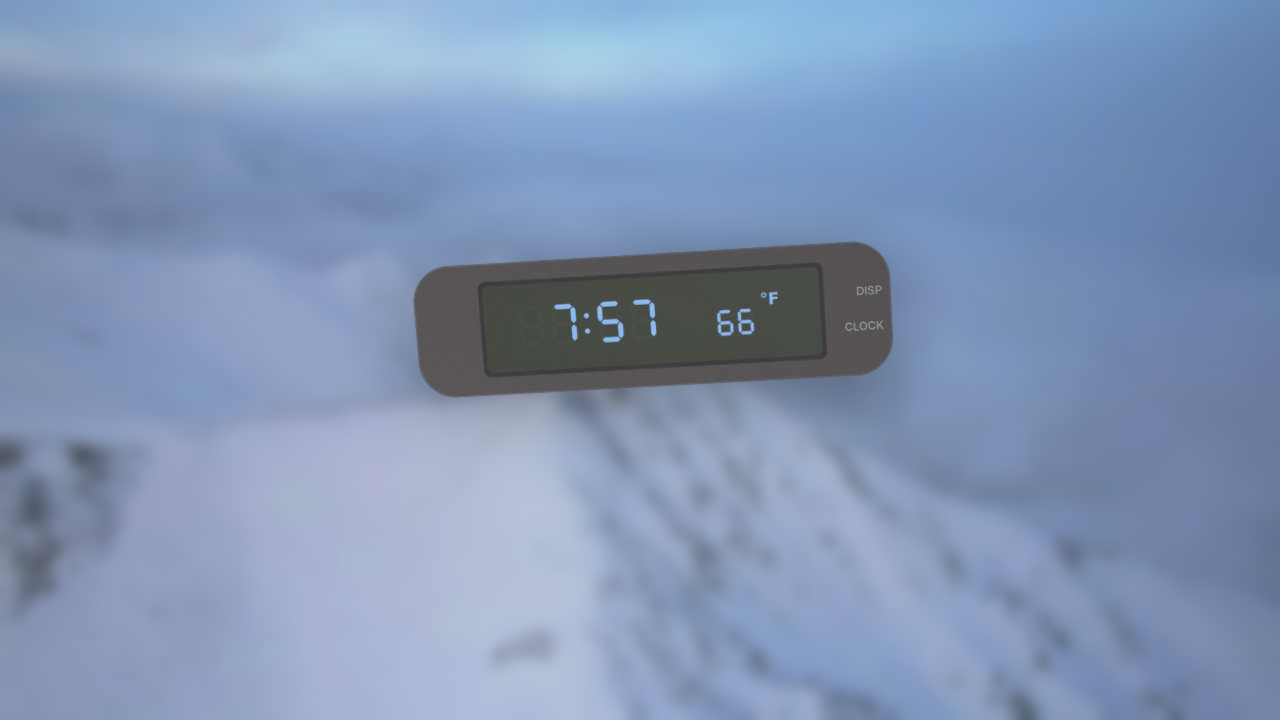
7h57
